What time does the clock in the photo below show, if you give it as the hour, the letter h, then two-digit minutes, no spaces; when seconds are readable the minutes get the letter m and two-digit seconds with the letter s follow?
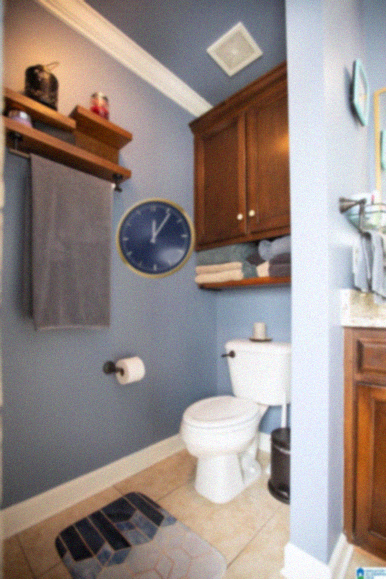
12h06
